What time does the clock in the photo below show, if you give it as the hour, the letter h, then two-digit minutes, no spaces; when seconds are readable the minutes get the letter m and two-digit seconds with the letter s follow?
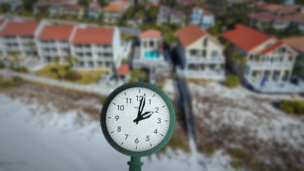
2h02
